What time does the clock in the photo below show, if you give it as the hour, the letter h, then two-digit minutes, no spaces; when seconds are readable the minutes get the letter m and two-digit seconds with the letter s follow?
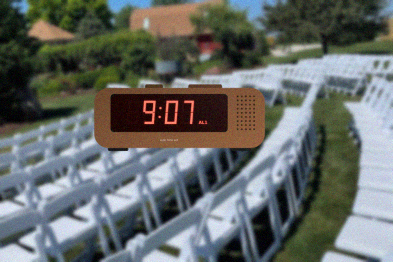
9h07
